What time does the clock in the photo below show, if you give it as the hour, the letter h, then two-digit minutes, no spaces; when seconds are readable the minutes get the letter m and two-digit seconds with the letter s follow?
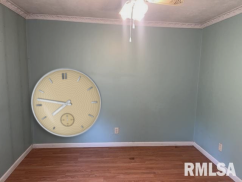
7h47
